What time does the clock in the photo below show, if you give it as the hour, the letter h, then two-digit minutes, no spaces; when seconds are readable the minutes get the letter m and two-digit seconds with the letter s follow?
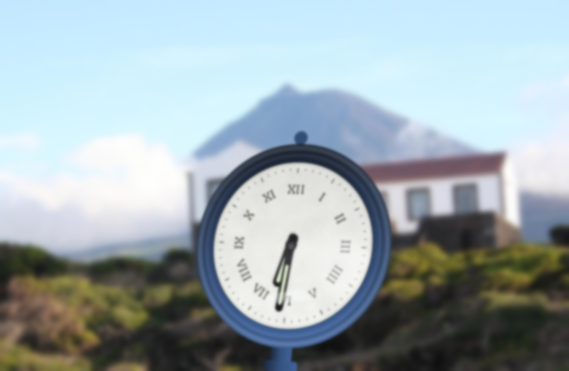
6h31
